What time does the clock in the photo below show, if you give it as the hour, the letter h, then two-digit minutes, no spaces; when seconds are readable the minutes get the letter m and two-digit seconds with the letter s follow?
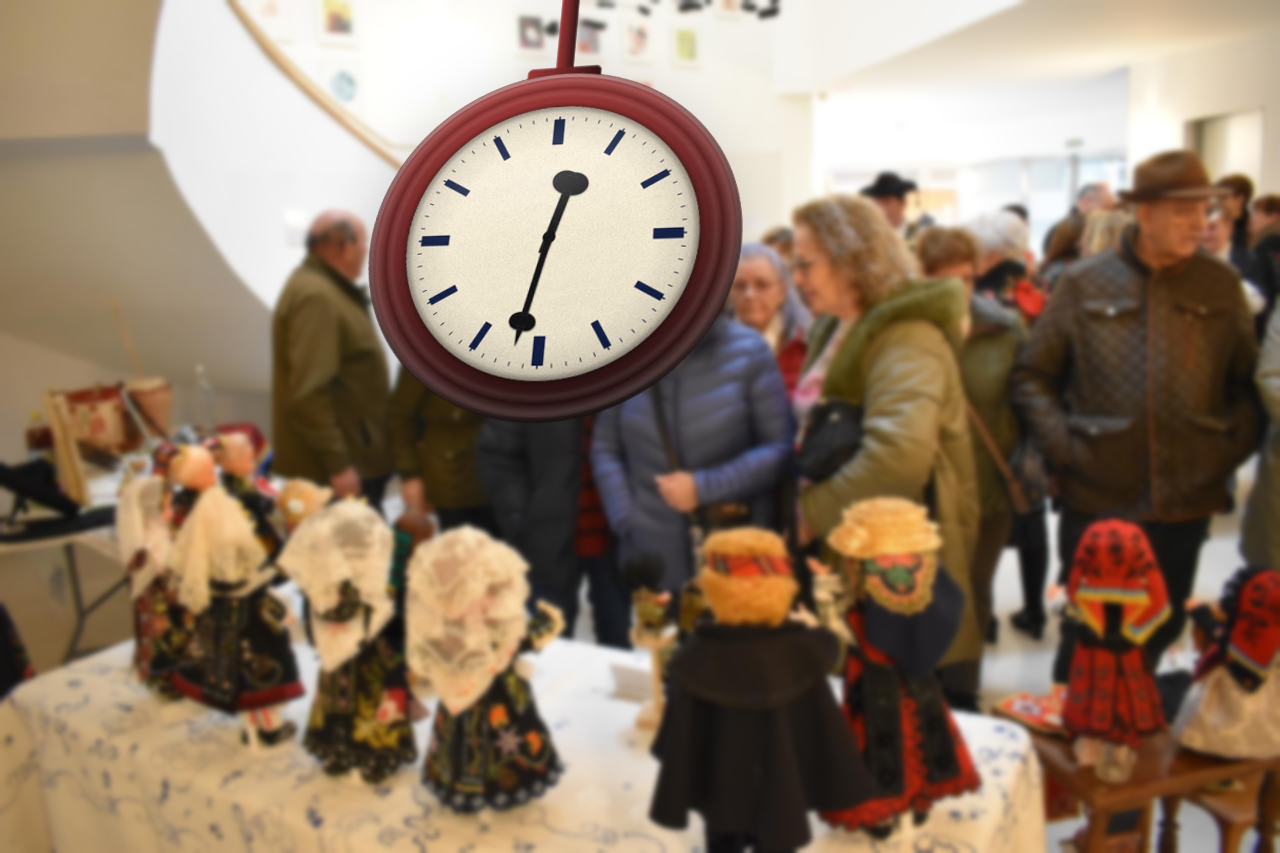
12h32
